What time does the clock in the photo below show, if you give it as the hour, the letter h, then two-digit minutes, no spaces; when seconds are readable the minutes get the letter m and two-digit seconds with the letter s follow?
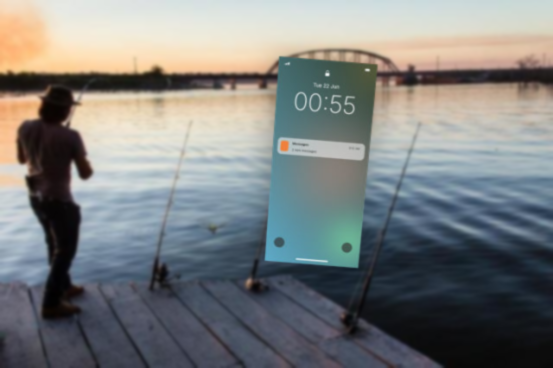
0h55
